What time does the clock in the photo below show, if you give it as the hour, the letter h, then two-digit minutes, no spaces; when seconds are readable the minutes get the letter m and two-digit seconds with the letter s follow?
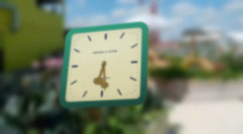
6h29
